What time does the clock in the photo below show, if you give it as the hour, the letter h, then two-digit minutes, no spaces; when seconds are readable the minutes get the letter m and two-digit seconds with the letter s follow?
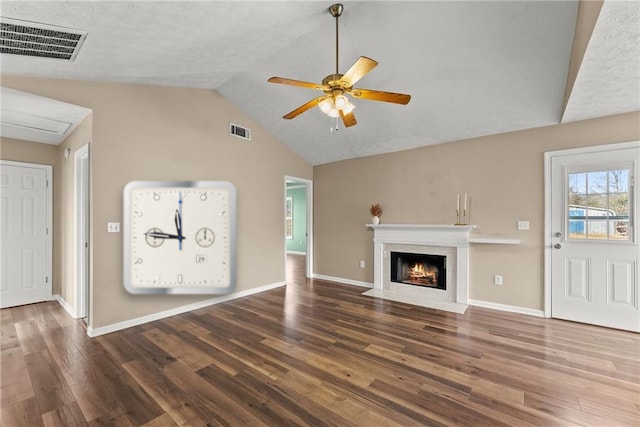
11h46
